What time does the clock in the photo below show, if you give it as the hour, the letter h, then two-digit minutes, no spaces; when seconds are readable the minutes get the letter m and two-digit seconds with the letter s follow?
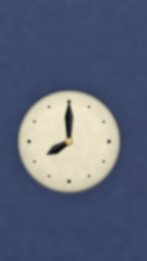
8h00
